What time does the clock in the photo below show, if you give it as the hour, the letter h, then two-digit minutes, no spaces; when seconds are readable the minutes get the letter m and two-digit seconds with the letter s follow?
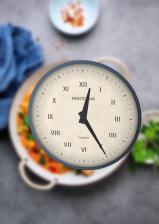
12h25
